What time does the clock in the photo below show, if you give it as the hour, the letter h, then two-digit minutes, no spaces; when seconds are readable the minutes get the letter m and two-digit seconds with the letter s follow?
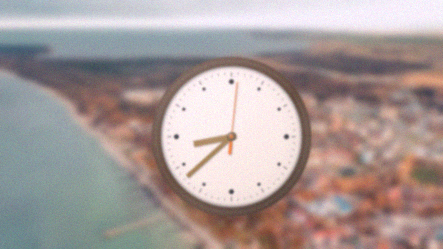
8h38m01s
